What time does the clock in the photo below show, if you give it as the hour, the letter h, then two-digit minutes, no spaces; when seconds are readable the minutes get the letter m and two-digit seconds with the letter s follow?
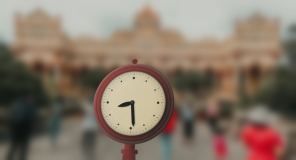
8h29
